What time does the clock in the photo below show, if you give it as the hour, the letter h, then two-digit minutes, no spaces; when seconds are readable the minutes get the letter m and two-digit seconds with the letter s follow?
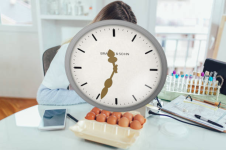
11h34
